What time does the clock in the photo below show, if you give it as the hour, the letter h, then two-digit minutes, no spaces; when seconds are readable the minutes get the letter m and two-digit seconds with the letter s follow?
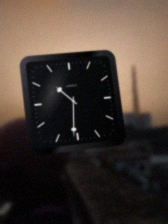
10h31
